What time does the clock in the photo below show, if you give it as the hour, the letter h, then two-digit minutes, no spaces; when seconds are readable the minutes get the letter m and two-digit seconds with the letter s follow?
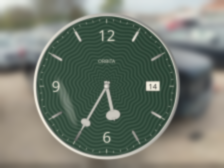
5h35
